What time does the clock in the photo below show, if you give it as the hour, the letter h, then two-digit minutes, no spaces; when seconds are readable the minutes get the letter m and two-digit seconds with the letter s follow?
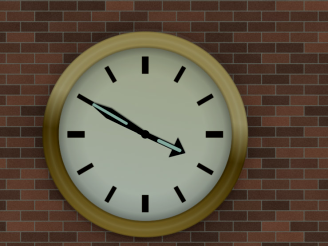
3h50
